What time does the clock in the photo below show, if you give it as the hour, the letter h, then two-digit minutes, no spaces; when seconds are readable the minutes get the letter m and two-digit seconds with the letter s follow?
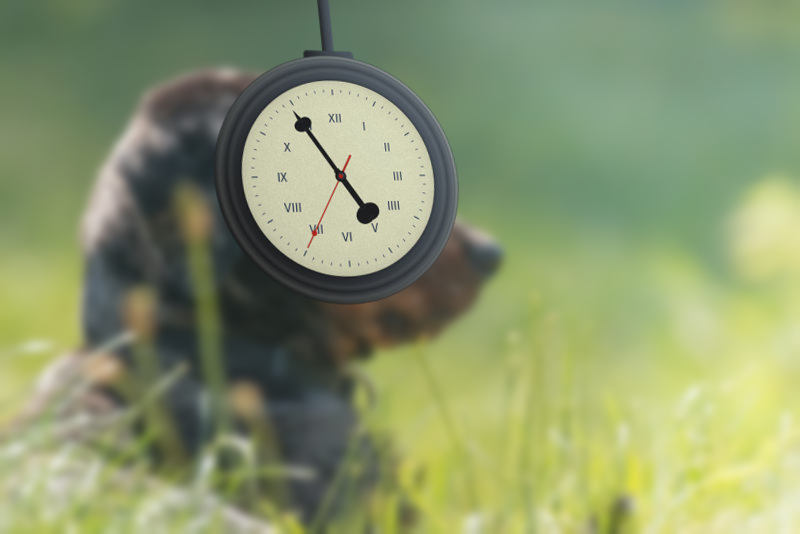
4h54m35s
